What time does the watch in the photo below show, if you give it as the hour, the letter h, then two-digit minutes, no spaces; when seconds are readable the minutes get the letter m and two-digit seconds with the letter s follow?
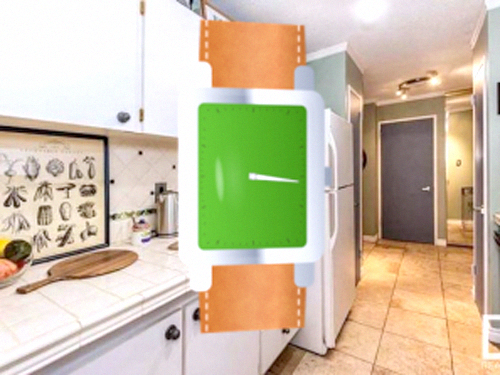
3h16
